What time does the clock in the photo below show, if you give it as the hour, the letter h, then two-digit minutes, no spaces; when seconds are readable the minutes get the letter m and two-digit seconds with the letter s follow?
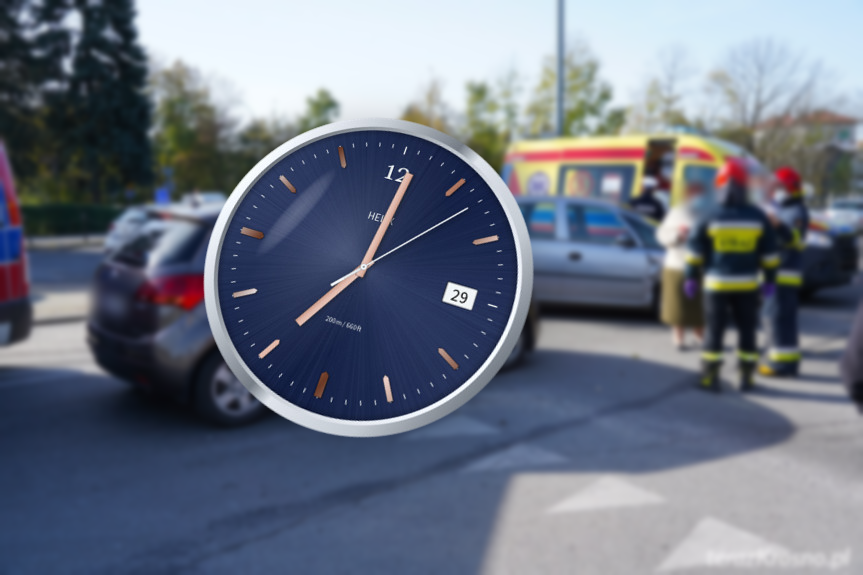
7h01m07s
